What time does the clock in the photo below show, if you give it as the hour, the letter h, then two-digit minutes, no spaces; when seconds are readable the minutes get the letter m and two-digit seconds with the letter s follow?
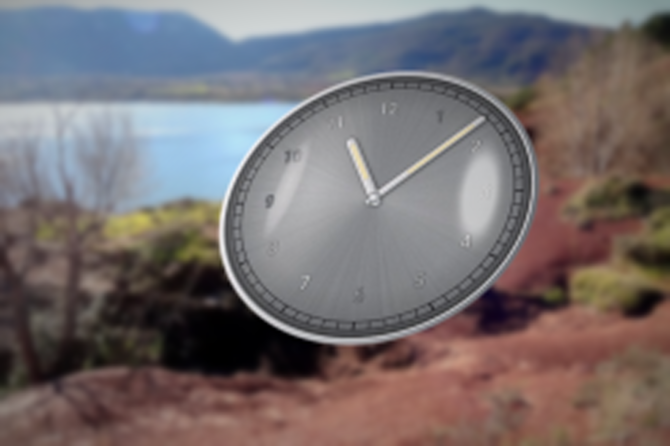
11h08
